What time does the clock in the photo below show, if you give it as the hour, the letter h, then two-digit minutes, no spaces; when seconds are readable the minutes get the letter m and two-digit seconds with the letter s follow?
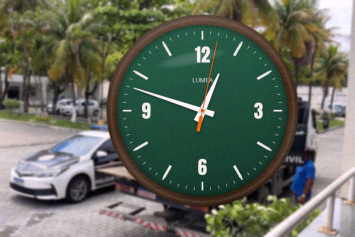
12h48m02s
